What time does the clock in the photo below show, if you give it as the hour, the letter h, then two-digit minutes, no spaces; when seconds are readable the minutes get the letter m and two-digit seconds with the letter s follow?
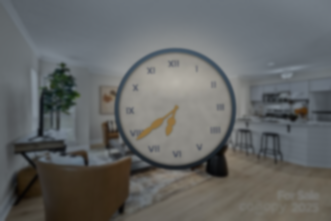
6h39
